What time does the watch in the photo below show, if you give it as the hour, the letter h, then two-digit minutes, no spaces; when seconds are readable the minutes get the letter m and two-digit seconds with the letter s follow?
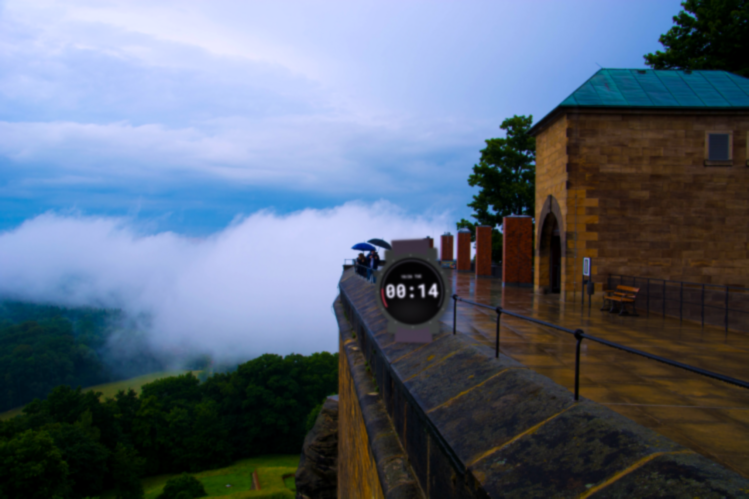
0h14
